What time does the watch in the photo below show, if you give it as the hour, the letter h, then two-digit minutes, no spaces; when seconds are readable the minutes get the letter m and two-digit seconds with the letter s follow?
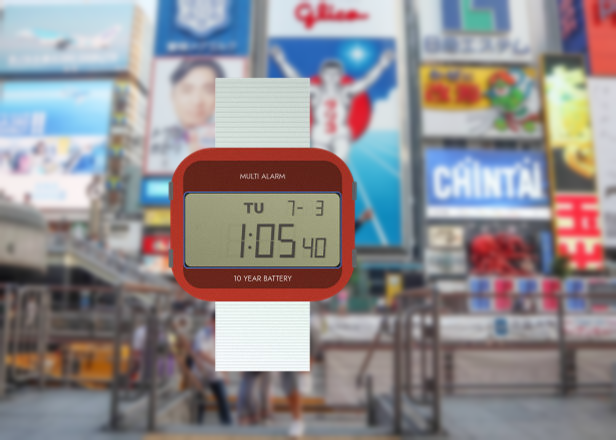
1h05m40s
